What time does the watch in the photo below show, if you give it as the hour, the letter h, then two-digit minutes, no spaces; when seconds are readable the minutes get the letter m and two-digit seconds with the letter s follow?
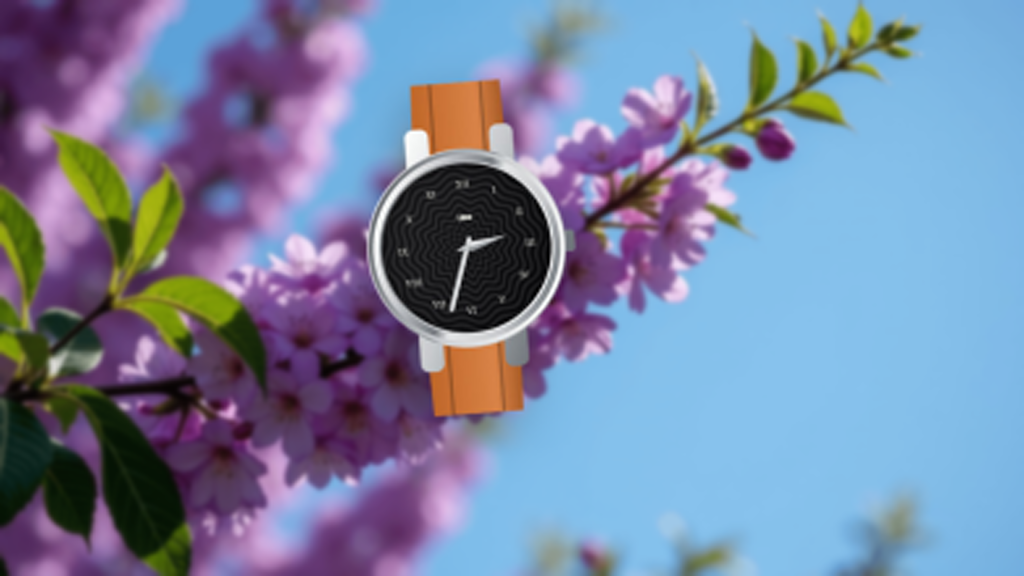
2h33
